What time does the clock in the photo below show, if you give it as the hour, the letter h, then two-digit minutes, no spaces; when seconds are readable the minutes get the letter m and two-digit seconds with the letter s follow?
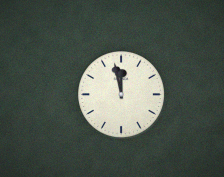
11h58
